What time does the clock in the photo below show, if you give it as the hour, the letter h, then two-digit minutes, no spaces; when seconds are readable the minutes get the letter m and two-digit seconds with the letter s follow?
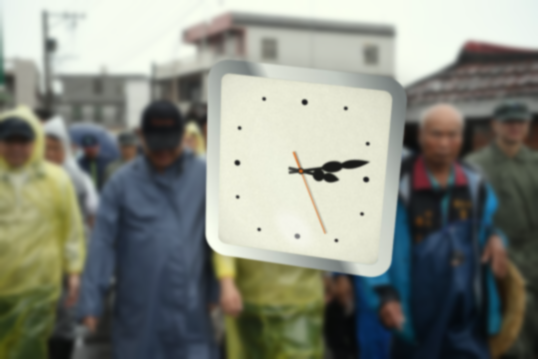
3h12m26s
